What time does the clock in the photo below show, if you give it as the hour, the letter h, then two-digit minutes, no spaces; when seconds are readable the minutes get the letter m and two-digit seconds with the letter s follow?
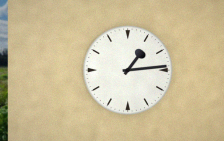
1h14
